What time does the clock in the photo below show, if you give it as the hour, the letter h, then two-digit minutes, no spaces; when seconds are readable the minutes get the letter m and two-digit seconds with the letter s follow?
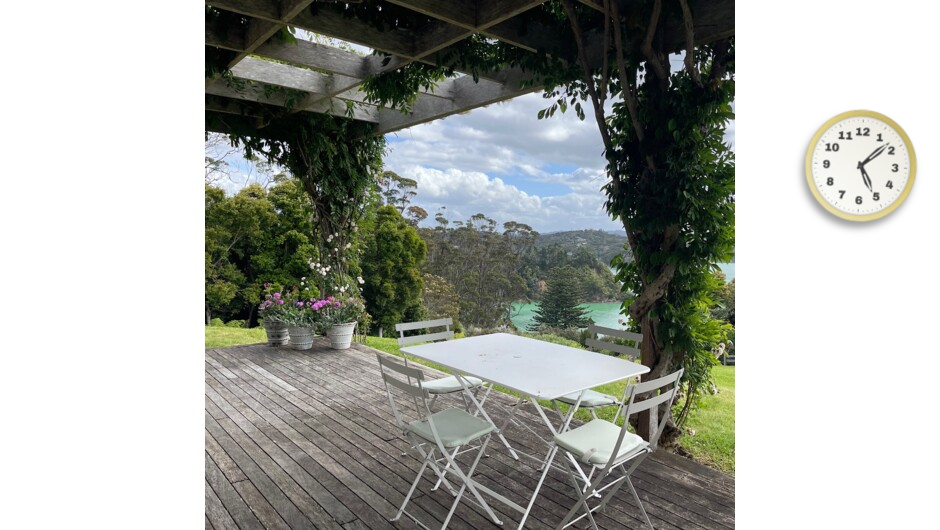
5h08
